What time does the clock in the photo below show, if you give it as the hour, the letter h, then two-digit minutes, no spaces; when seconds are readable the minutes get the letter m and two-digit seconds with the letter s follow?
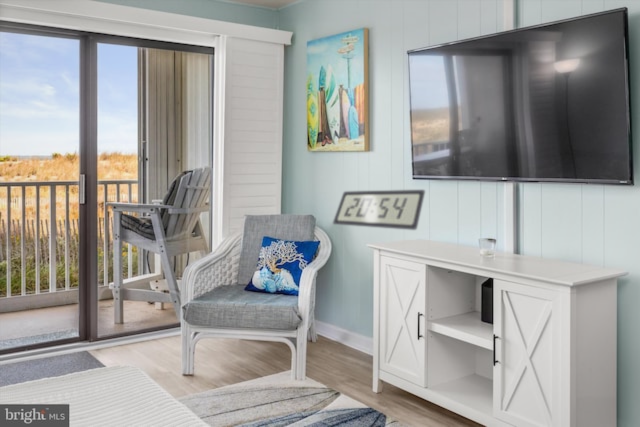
20h54
